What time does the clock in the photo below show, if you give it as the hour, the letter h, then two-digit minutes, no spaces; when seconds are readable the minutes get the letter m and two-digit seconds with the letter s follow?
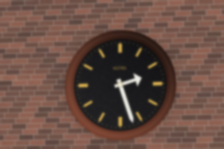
2h27
